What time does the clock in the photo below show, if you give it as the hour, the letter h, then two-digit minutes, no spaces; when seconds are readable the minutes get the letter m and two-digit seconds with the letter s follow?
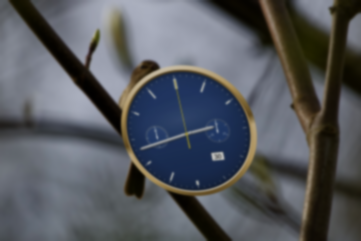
2h43
